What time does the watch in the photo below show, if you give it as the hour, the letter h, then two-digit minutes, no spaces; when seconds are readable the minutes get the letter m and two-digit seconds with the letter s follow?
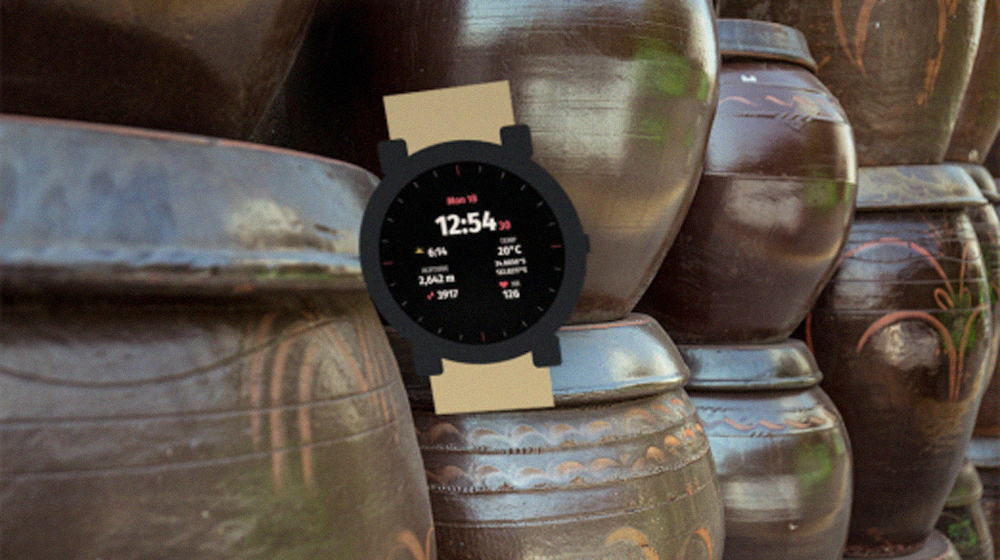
12h54
